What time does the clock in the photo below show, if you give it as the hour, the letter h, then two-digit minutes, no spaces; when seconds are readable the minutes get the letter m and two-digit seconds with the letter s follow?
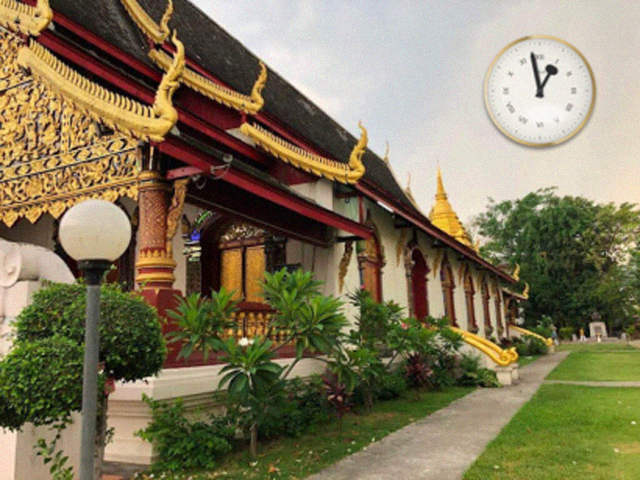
12h58
